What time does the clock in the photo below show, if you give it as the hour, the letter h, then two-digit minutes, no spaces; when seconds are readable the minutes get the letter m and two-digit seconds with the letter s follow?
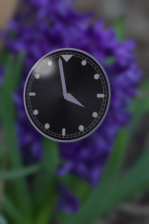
3h58
